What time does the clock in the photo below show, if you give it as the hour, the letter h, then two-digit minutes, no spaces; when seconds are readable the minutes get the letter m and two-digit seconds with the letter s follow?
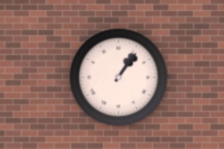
1h06
